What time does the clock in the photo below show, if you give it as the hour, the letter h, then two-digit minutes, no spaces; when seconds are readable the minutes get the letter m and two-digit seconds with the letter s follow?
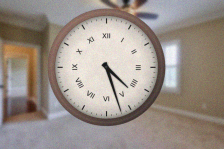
4h27
